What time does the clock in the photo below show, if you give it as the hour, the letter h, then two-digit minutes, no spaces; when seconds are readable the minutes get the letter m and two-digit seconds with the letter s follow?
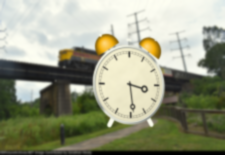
3h29
